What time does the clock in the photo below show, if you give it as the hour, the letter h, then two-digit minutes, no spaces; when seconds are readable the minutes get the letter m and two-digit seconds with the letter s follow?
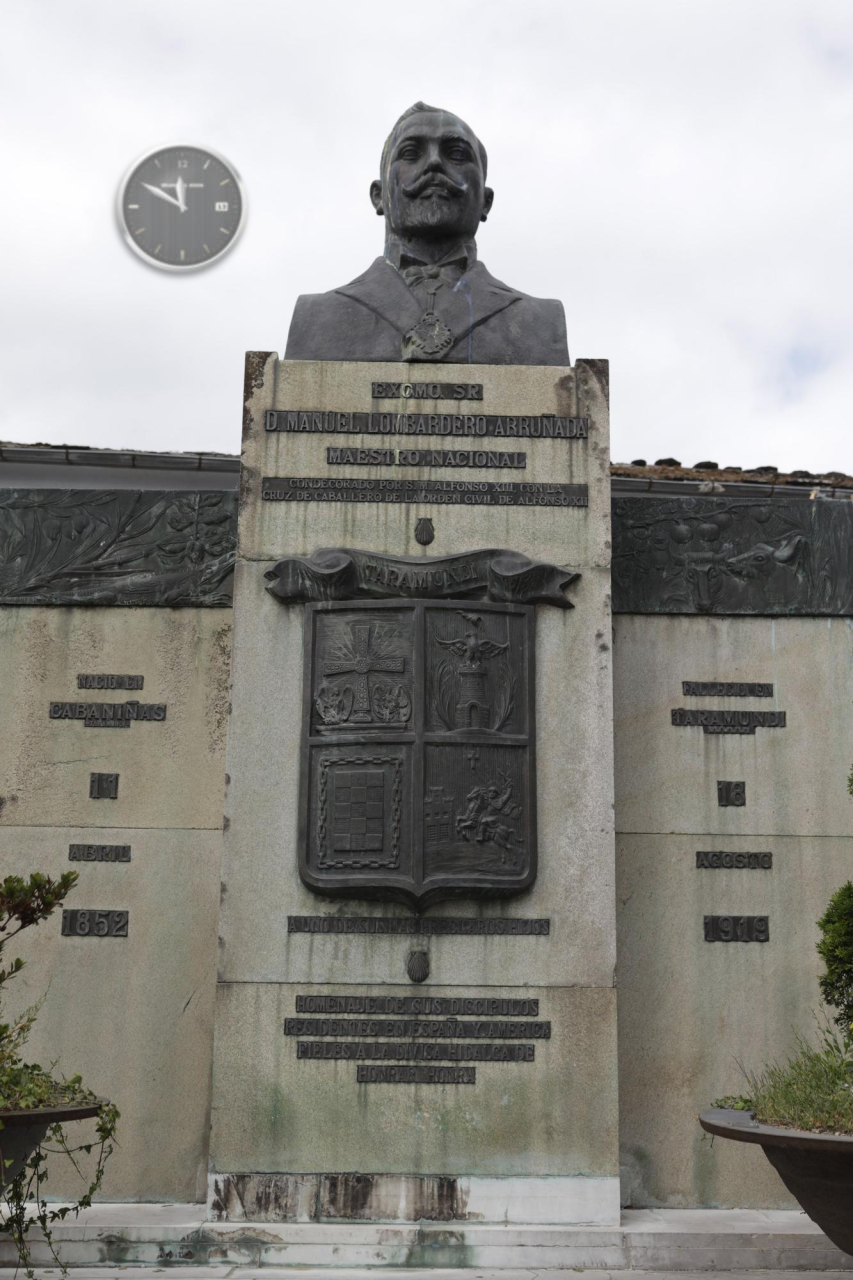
11h50
